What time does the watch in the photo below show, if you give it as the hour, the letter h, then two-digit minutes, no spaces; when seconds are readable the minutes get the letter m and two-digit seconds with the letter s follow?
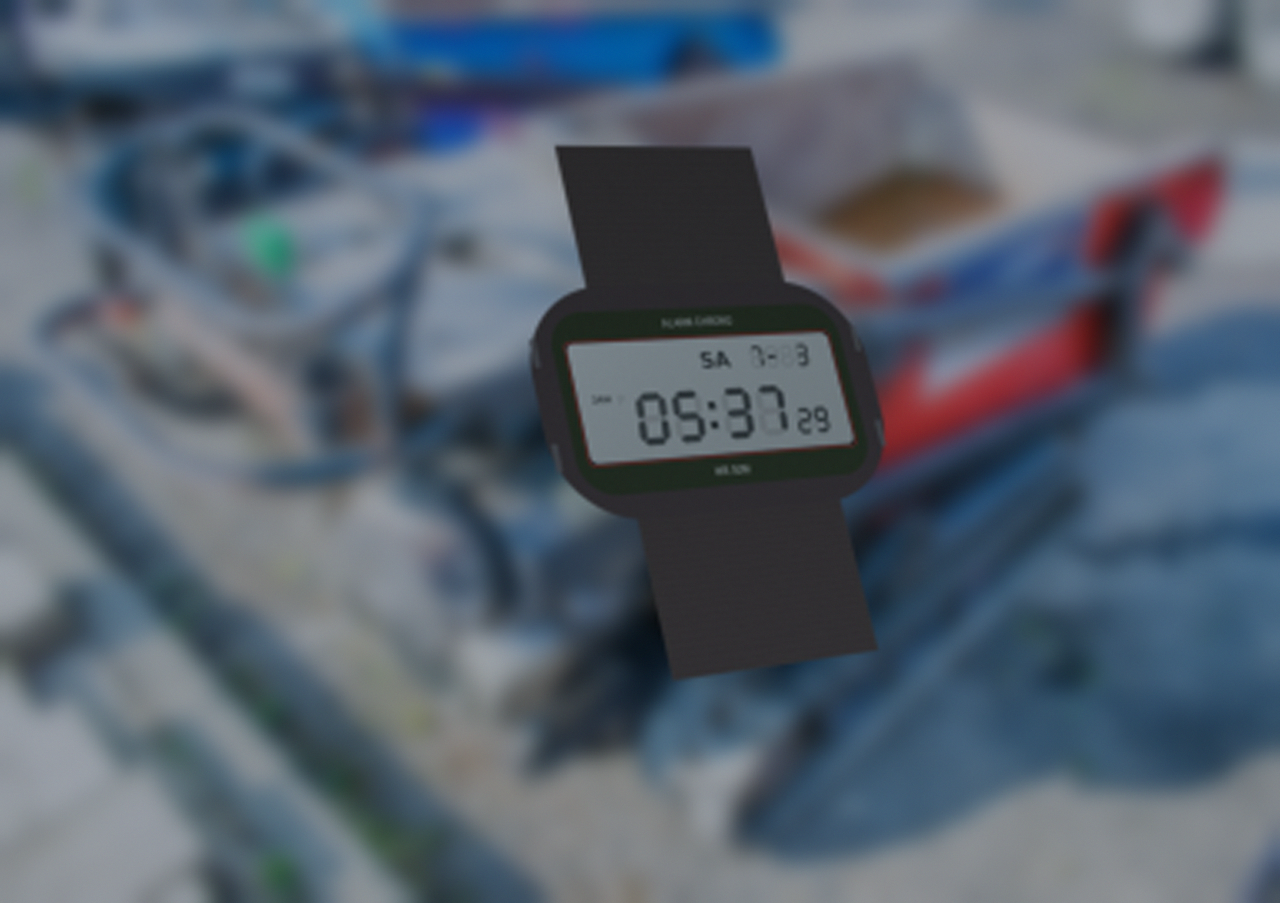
5h37m29s
